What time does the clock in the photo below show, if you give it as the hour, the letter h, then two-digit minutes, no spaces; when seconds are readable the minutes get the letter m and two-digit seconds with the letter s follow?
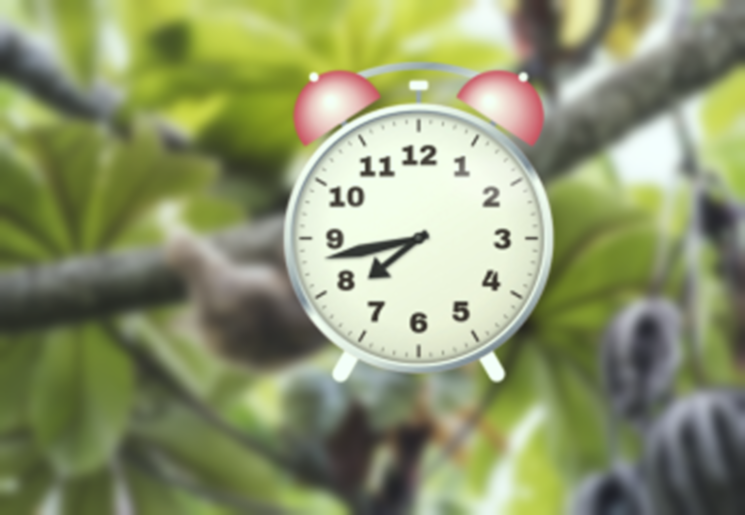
7h43
